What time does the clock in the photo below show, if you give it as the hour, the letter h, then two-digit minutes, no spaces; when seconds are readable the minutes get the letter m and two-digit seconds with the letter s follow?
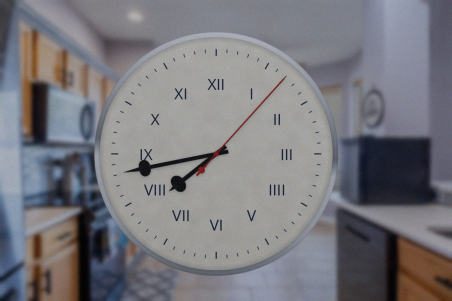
7h43m07s
